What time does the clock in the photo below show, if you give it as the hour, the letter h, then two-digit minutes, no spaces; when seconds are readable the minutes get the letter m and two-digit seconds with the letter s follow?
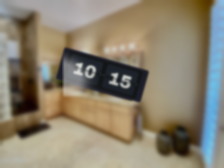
10h15
